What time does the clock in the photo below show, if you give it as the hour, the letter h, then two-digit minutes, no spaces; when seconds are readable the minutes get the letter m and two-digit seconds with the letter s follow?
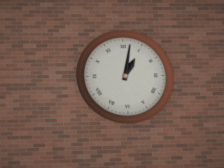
1h02
